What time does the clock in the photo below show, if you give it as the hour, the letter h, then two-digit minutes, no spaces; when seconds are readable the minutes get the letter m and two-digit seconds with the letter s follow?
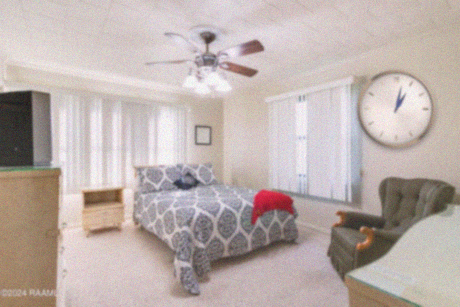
1h02
